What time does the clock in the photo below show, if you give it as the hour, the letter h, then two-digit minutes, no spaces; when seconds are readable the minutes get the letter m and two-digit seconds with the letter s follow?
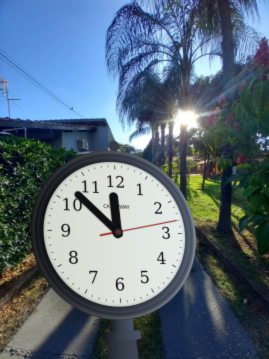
11h52m13s
